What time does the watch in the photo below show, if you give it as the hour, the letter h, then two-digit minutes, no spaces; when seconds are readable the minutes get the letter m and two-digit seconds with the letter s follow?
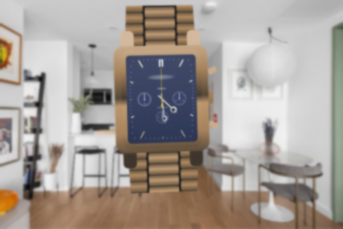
4h29
